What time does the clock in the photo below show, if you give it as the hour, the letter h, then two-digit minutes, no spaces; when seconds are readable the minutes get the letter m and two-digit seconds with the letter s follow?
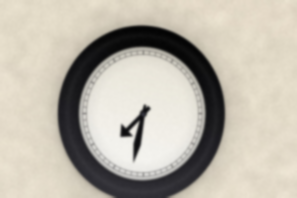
7h32
